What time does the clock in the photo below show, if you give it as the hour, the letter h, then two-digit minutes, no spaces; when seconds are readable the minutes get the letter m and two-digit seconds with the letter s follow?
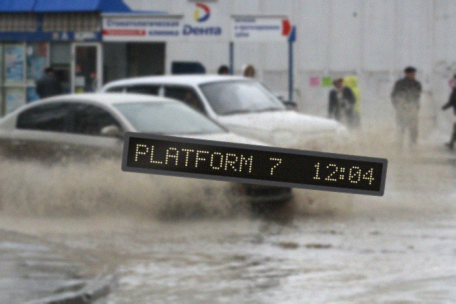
12h04
